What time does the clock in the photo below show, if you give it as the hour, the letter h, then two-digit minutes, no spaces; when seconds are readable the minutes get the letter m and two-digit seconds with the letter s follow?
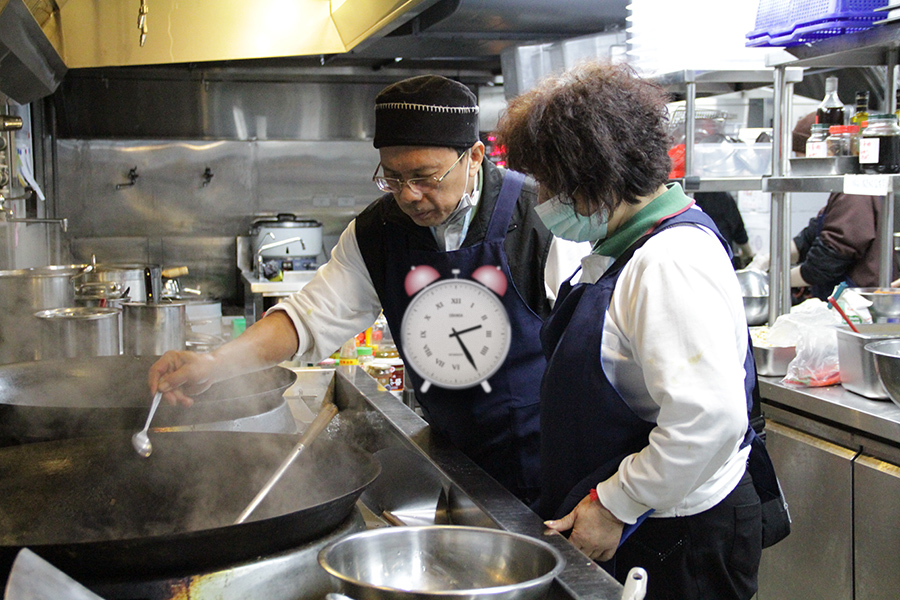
2h25
